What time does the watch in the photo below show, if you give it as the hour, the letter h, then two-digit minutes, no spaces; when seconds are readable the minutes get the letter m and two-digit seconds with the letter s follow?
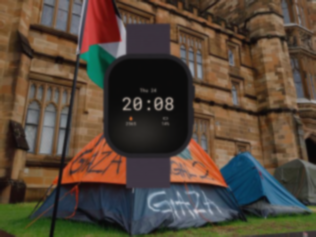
20h08
